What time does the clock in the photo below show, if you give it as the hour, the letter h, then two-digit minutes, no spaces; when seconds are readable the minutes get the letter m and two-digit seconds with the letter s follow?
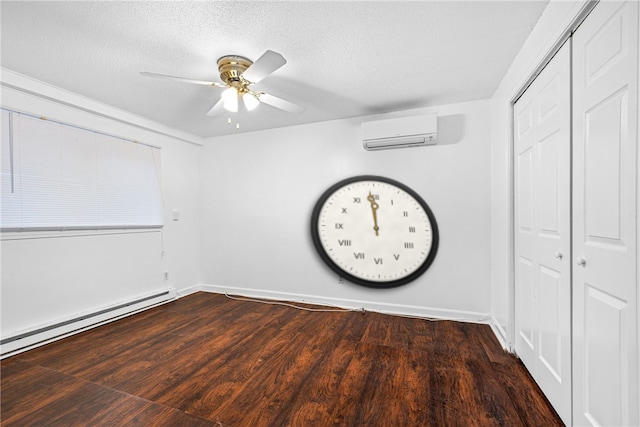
11h59
